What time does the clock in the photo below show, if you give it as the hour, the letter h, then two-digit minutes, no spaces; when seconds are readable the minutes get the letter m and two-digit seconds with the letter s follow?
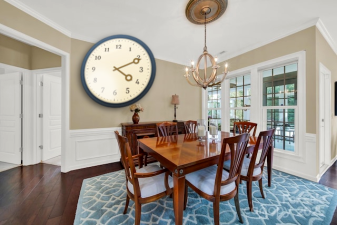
4h11
